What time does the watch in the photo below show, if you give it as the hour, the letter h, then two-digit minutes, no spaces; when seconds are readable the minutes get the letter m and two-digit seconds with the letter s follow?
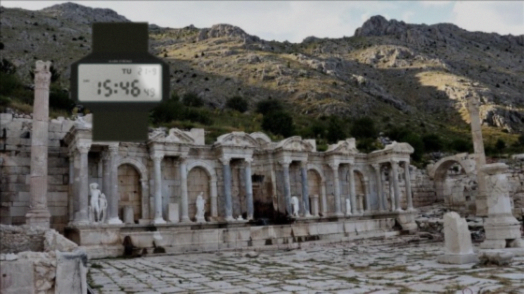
15h46
